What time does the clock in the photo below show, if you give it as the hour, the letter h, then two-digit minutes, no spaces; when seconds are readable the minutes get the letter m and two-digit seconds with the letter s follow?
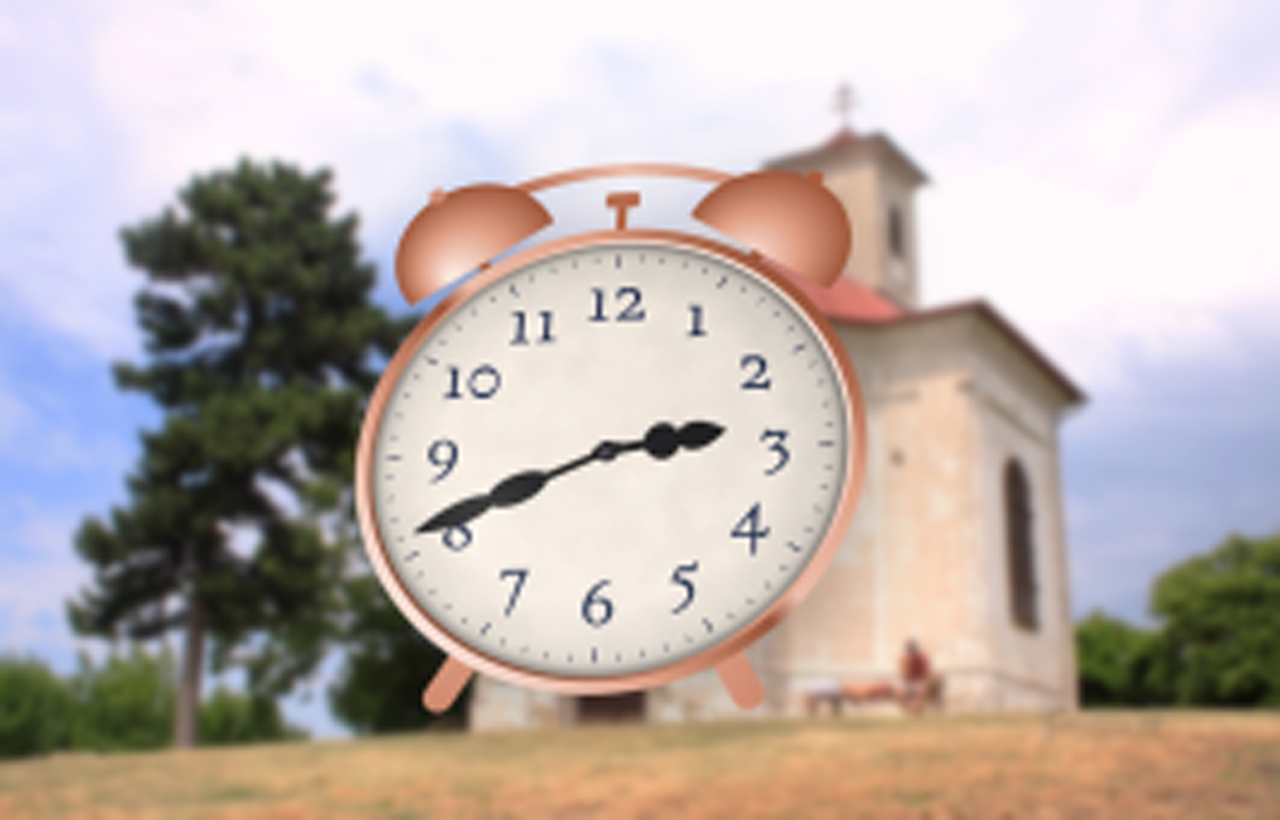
2h41
